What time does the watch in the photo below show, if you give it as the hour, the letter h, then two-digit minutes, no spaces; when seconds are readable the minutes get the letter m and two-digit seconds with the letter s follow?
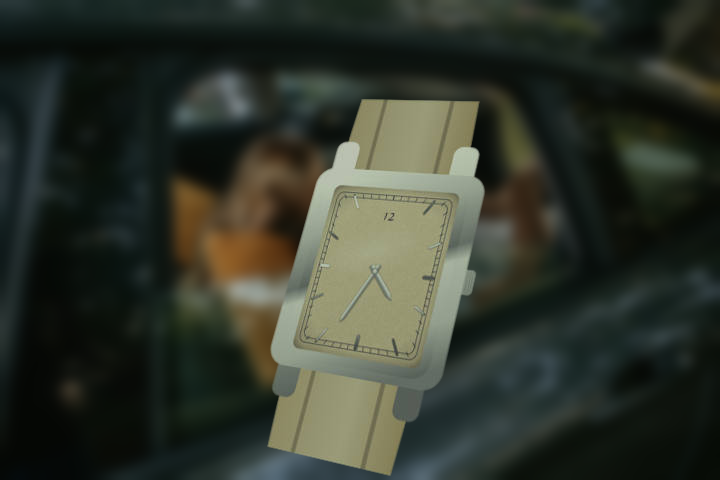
4h34
